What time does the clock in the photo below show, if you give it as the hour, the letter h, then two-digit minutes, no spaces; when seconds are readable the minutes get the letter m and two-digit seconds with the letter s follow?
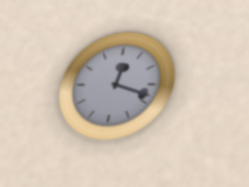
12h18
